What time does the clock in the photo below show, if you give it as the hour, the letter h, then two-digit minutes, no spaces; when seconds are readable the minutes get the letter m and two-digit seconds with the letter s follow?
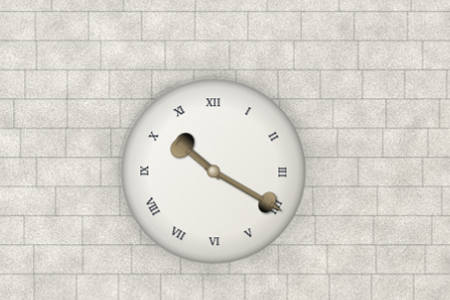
10h20
